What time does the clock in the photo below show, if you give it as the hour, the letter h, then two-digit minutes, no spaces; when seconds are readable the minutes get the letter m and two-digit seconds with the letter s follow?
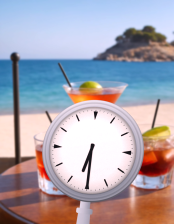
6h30
